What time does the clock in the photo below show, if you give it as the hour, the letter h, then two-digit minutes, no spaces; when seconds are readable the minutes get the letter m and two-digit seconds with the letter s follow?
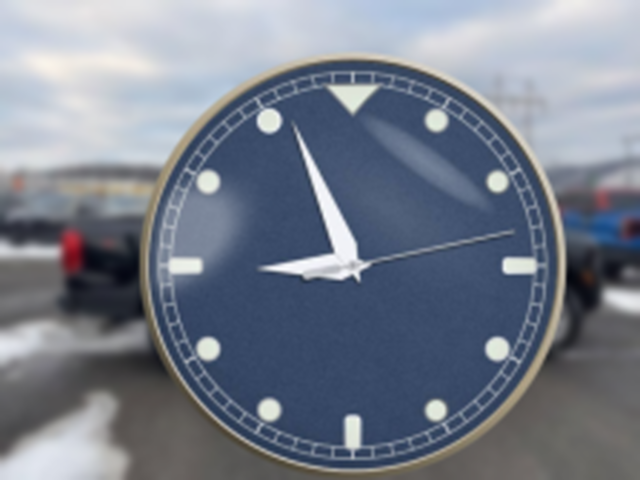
8h56m13s
